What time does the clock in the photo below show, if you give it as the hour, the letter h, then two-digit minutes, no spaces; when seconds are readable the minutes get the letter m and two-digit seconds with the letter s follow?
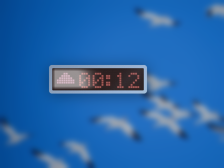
0h12
